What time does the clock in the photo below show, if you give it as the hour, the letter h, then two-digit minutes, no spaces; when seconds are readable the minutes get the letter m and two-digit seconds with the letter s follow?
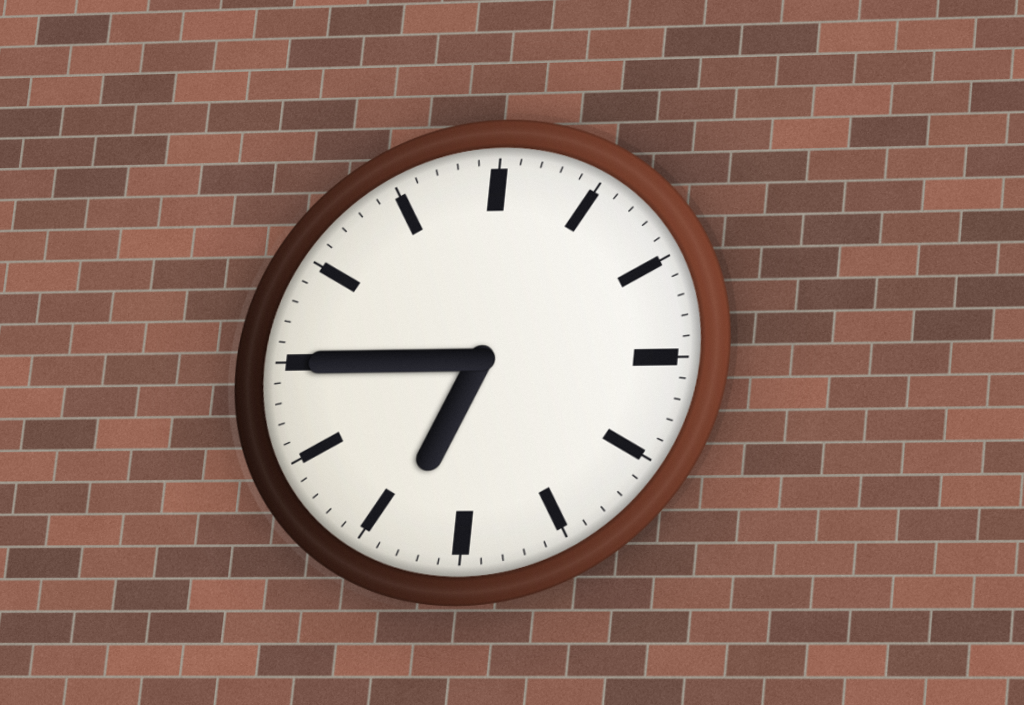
6h45
